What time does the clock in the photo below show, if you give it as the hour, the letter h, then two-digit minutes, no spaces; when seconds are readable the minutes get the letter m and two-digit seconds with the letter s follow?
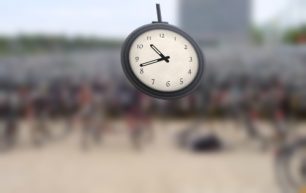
10h42
